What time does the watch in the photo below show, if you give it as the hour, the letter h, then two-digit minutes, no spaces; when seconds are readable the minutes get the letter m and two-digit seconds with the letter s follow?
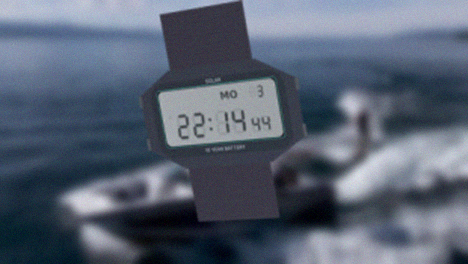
22h14m44s
